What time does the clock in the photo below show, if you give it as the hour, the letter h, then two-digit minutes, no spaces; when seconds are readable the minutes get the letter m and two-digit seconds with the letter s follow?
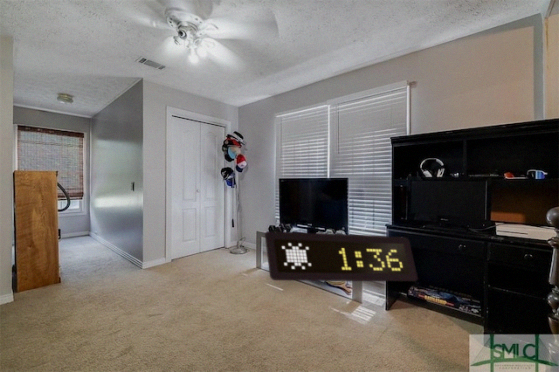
1h36
